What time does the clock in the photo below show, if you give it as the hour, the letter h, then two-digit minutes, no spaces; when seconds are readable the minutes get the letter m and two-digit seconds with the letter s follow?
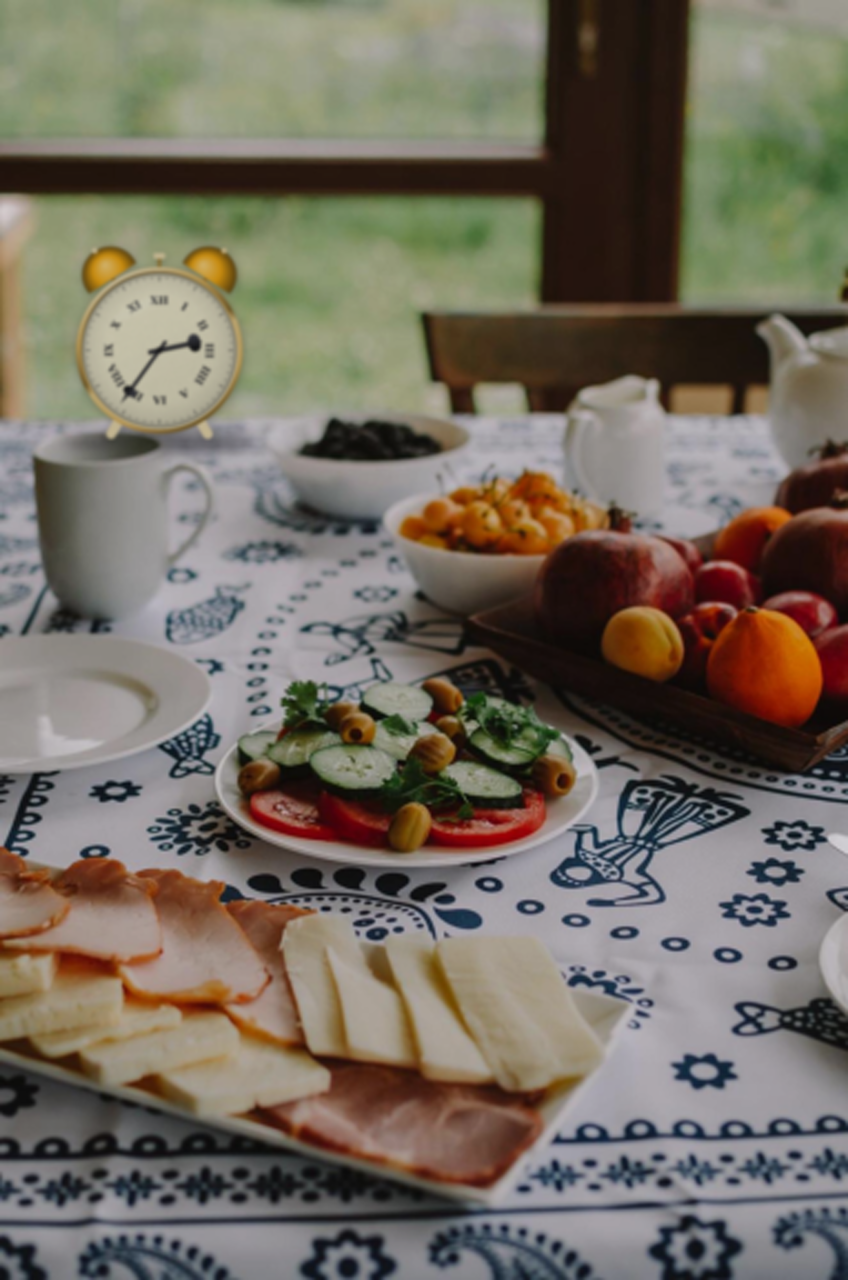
2h36
